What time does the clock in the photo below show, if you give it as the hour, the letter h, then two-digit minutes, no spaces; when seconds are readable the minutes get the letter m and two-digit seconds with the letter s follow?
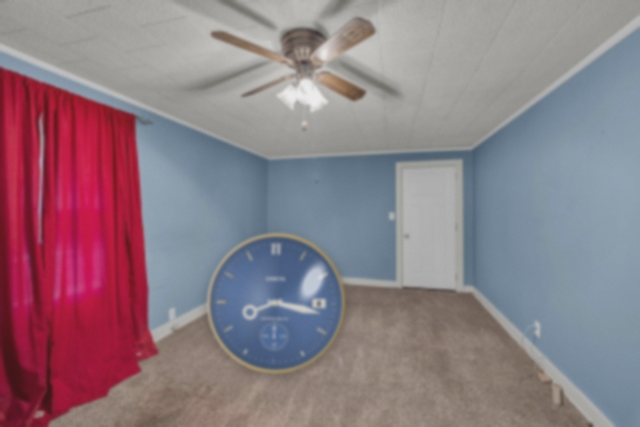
8h17
